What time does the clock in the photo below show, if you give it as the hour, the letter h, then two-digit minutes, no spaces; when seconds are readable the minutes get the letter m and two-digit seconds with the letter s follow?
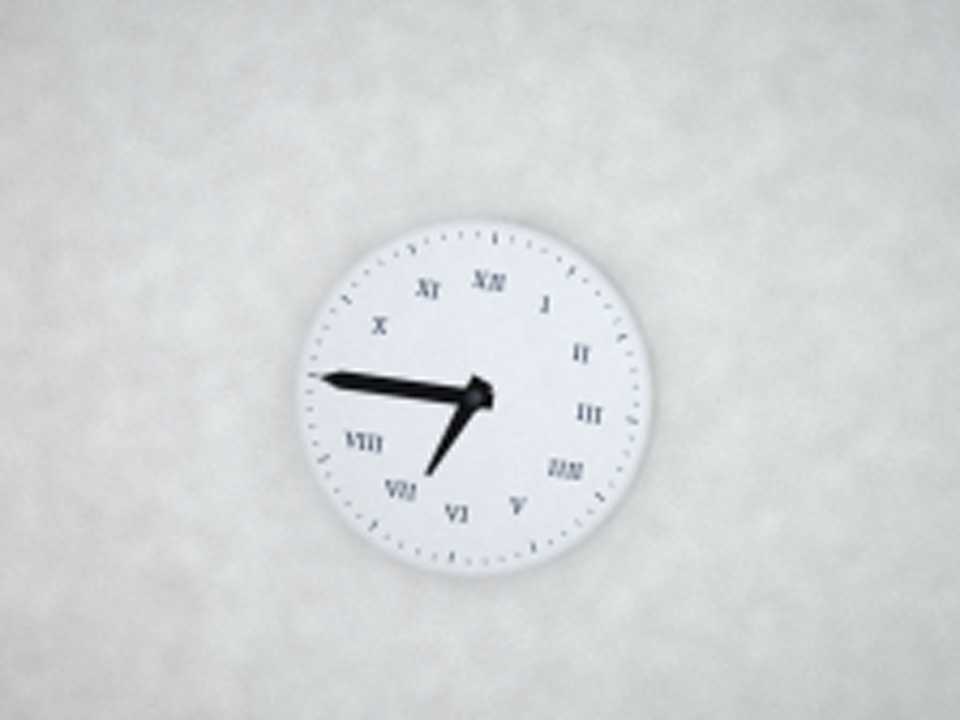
6h45
